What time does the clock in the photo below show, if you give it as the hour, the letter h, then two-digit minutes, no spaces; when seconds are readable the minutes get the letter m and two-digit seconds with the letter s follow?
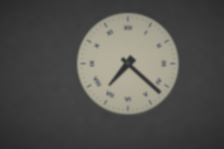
7h22
